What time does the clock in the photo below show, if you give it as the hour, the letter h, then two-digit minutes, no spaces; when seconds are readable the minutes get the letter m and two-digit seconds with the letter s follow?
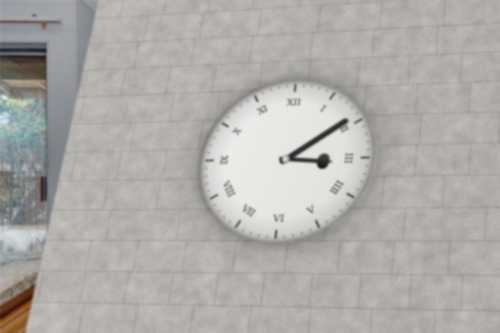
3h09
